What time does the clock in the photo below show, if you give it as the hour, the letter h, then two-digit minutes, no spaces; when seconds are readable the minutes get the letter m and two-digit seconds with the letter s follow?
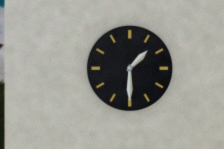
1h30
